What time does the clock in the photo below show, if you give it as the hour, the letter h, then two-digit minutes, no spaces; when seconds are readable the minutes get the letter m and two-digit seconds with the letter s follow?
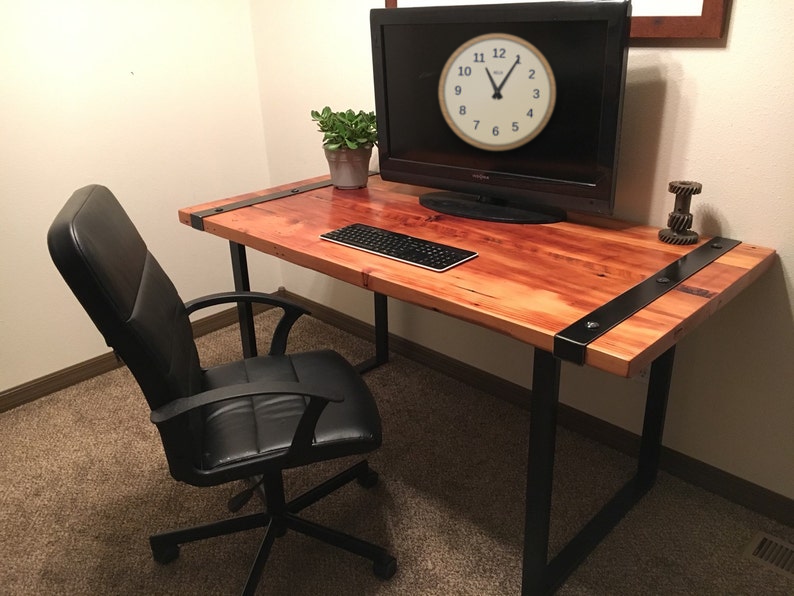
11h05
